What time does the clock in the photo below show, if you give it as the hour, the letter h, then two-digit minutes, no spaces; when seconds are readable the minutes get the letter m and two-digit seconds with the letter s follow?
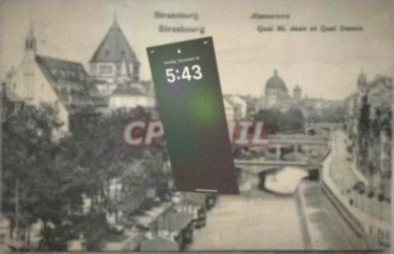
5h43
